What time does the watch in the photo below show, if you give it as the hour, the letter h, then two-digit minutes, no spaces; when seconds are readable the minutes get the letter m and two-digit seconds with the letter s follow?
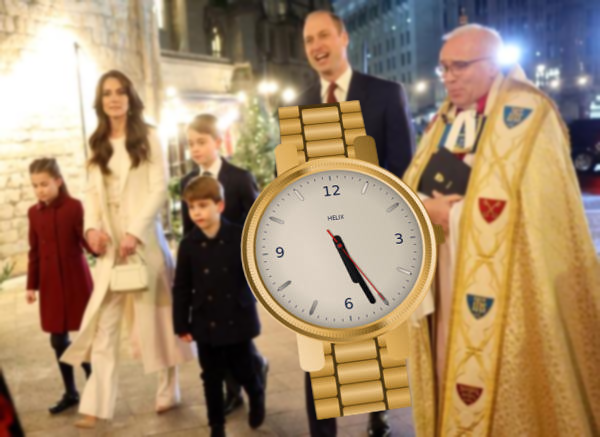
5h26m25s
